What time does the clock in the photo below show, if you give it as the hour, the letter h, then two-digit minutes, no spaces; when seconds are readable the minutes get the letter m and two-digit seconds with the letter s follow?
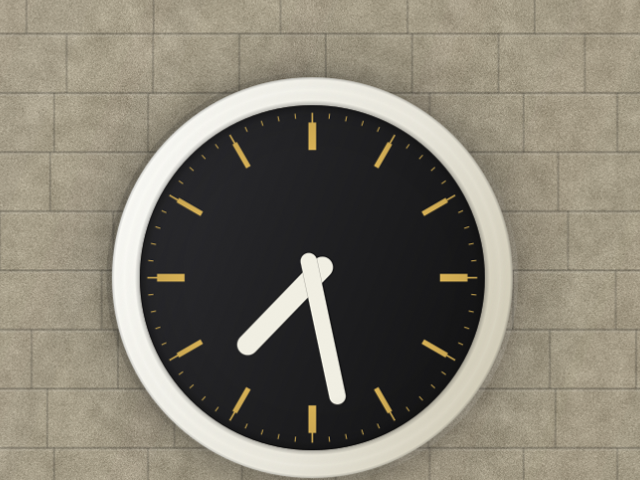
7h28
